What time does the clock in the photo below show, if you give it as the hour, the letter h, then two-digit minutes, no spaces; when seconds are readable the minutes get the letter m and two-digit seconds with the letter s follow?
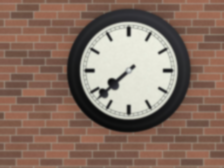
7h38
